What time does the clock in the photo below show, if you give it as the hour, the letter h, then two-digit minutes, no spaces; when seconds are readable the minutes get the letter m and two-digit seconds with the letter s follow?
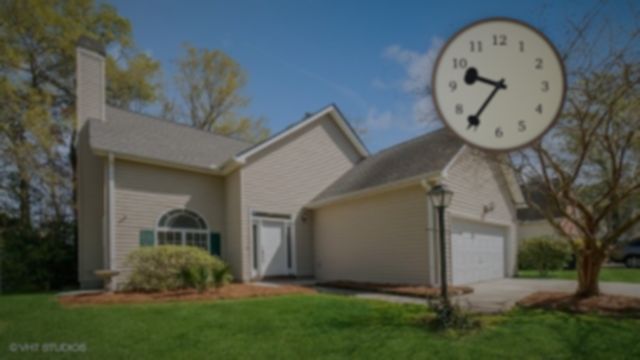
9h36
